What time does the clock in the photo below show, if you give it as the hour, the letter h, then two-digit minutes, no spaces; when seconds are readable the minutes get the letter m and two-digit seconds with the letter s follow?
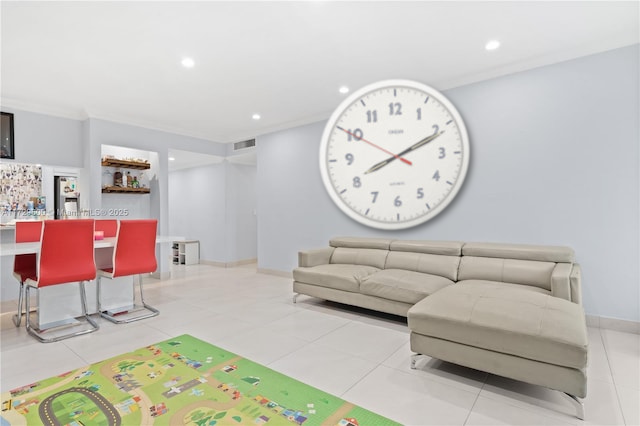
8h10m50s
